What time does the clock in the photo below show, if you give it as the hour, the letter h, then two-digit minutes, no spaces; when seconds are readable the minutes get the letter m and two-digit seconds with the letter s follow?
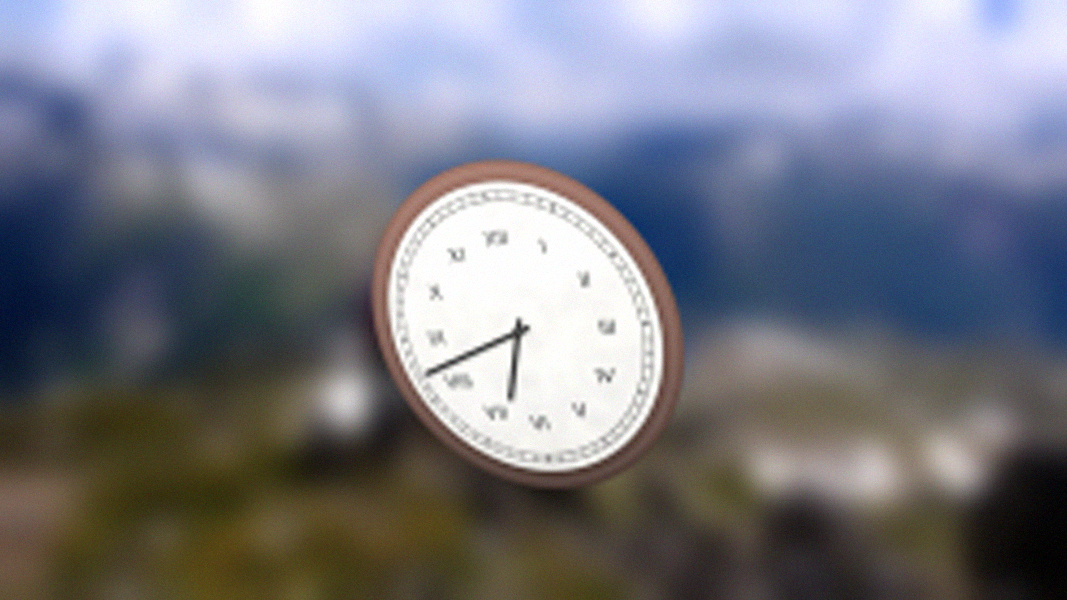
6h42
